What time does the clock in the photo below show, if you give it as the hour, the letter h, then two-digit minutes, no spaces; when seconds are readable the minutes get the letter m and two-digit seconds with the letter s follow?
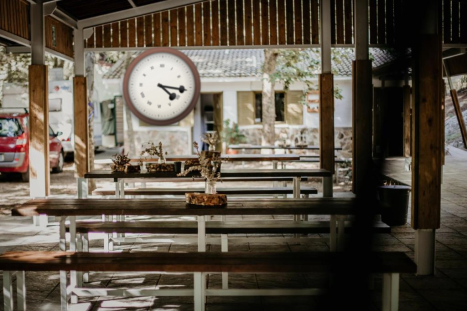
4h16
